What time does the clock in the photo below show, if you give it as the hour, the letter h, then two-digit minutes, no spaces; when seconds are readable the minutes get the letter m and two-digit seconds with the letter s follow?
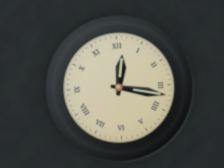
12h17
